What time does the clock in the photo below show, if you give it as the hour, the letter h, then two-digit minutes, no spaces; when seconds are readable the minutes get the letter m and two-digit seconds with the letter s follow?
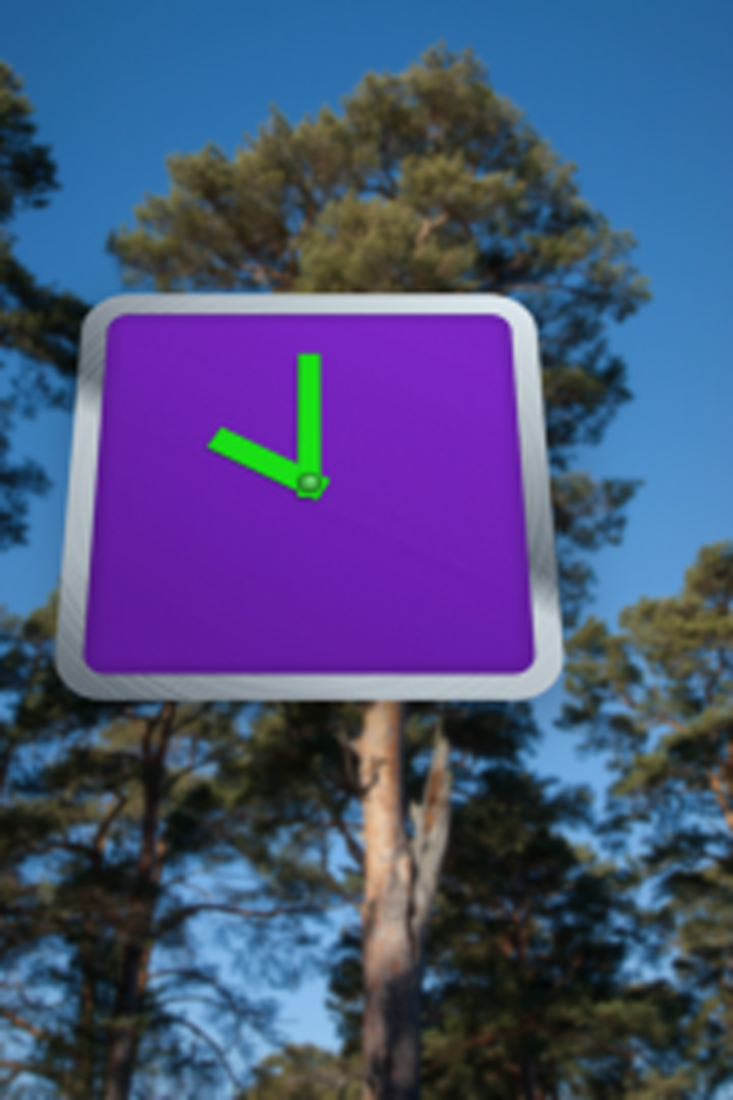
10h00
